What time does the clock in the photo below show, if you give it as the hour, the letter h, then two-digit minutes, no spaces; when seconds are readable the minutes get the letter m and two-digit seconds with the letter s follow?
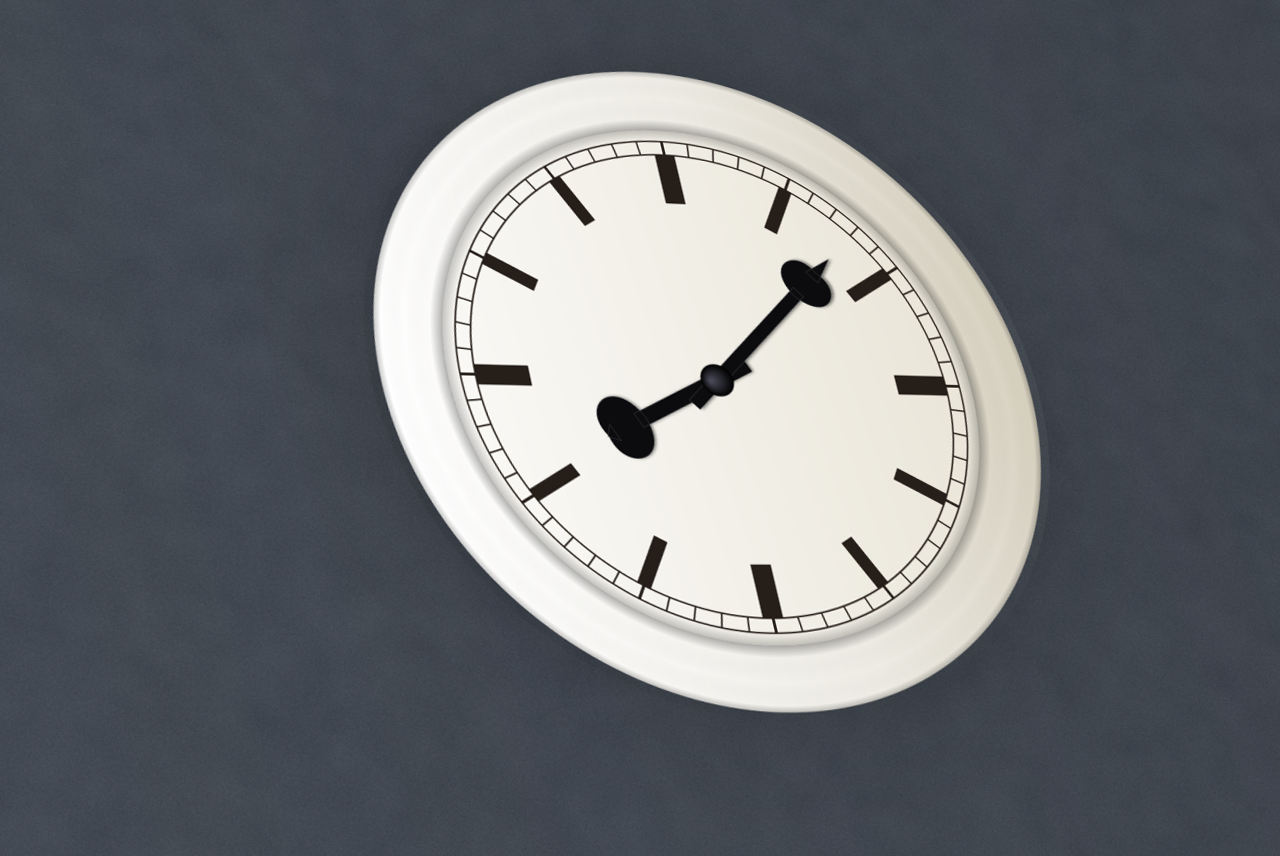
8h08
